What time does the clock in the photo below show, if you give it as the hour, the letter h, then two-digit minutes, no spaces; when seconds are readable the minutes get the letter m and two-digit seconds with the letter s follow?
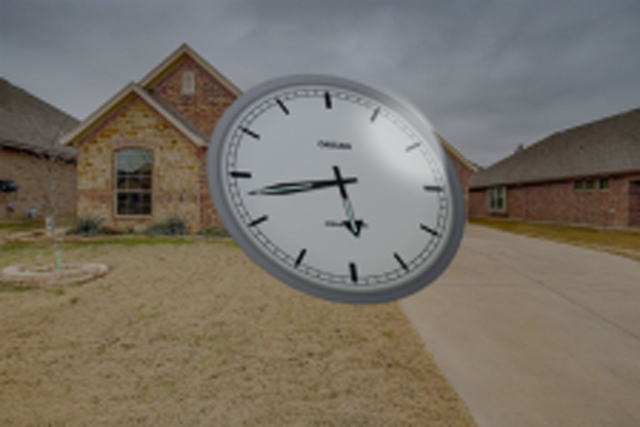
5h43
